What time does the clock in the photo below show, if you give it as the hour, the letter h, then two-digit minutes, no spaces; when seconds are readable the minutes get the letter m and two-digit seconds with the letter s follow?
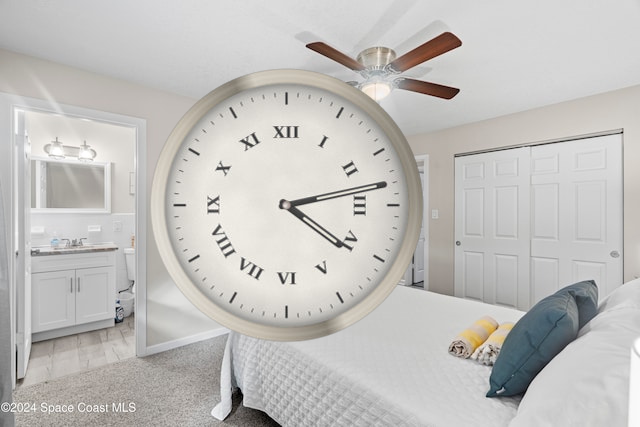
4h13
